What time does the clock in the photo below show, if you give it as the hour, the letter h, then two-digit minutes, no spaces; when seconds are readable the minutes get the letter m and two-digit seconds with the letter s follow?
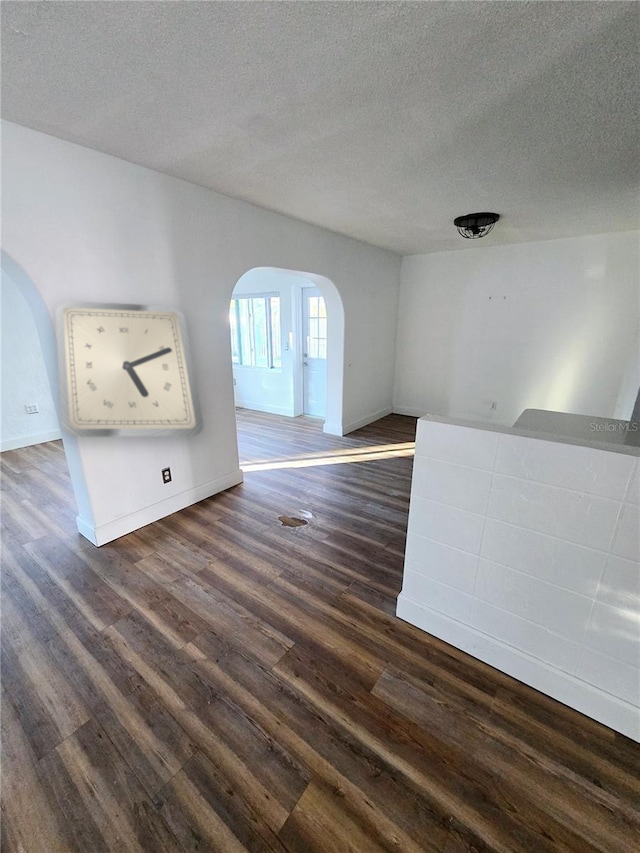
5h11
